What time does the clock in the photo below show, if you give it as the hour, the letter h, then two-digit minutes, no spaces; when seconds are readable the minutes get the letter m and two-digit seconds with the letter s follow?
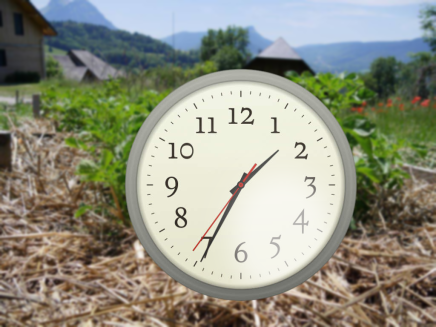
1h34m36s
